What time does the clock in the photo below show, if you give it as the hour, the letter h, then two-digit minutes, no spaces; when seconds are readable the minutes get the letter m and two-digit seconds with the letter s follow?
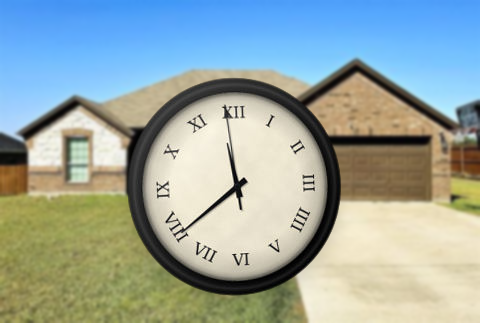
11h38m59s
